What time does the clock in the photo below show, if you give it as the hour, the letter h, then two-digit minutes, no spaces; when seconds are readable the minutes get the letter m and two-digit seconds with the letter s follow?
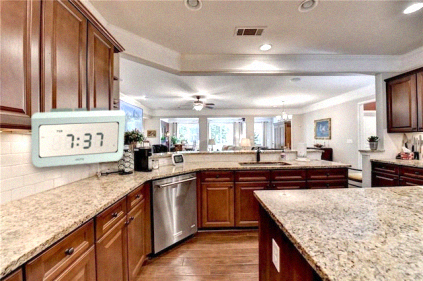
7h37
